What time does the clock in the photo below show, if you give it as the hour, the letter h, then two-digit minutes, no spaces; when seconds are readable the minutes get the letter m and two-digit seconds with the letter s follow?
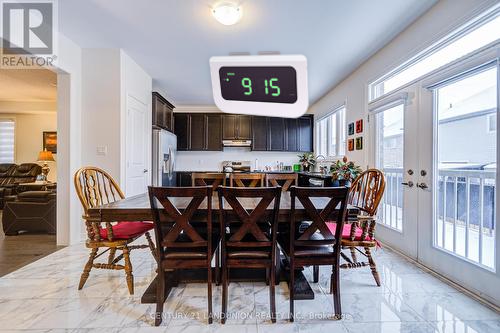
9h15
